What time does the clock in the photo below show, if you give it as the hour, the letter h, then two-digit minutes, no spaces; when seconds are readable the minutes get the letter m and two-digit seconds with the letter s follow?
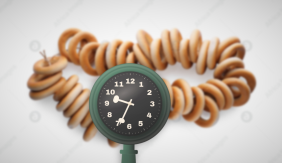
9h34
